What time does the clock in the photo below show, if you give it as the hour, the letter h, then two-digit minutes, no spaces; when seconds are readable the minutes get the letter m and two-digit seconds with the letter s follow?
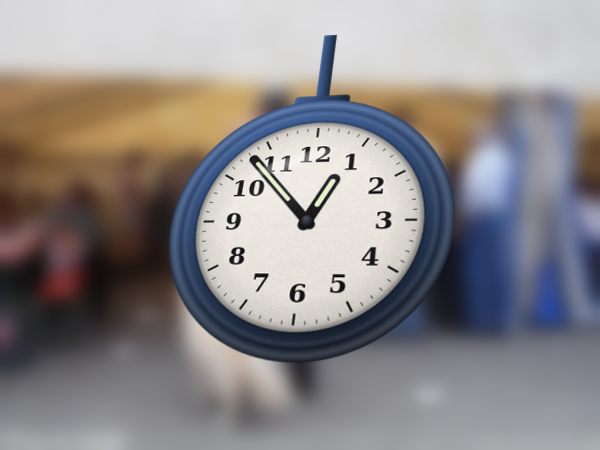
12h53
